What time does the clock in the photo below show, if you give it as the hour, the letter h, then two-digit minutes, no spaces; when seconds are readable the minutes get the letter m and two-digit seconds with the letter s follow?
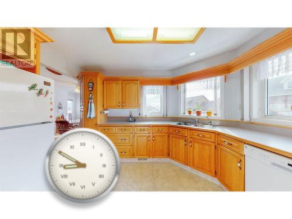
8h50
